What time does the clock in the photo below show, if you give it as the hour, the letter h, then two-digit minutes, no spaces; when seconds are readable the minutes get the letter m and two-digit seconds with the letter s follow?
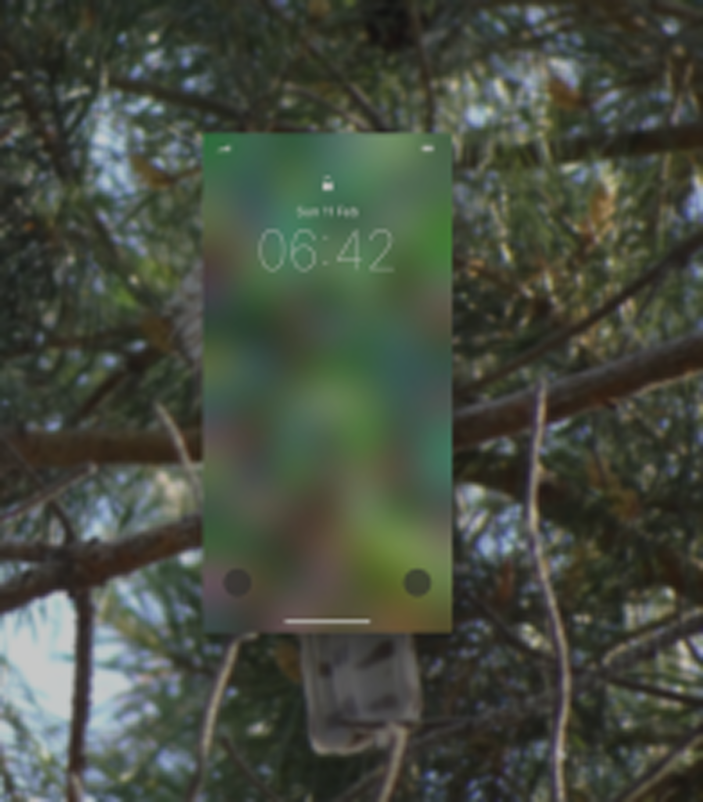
6h42
